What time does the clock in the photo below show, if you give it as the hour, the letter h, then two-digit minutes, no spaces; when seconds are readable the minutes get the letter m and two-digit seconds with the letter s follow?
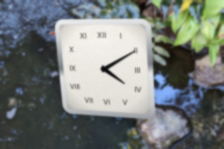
4h10
